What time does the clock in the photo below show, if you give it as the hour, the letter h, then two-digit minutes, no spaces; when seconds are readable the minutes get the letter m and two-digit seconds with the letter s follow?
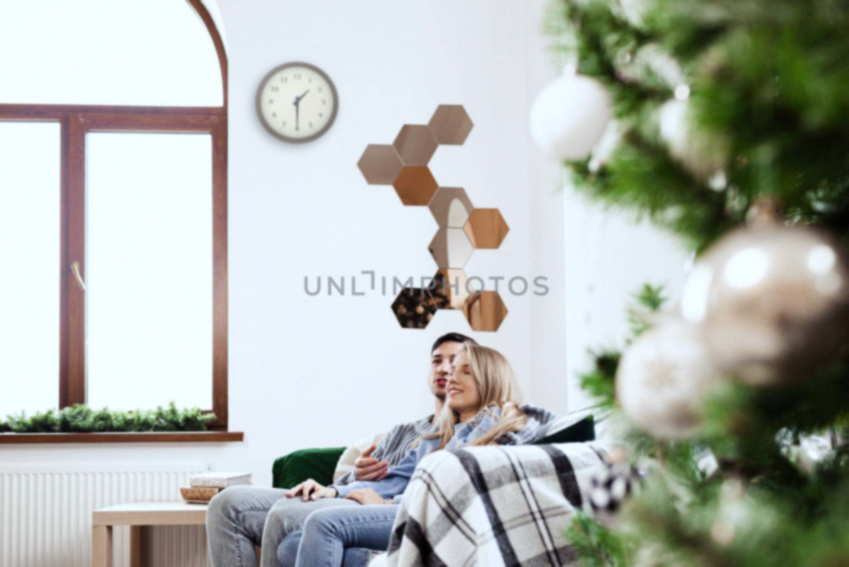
1h30
